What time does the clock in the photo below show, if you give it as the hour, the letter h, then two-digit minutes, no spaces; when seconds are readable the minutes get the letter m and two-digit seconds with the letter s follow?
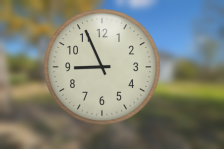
8h56
